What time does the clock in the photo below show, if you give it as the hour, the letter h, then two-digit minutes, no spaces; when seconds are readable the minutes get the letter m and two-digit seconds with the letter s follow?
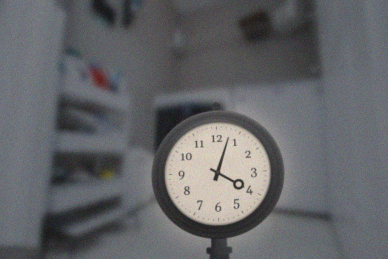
4h03
